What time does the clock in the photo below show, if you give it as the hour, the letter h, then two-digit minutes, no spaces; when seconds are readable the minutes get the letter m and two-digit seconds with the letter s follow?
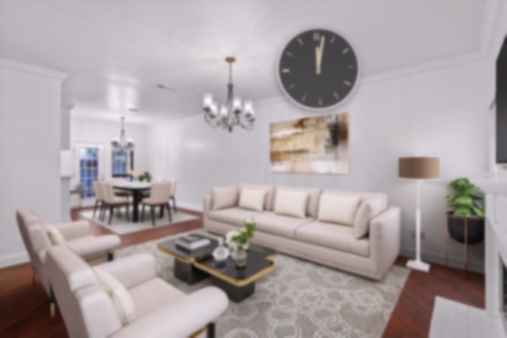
12h02
